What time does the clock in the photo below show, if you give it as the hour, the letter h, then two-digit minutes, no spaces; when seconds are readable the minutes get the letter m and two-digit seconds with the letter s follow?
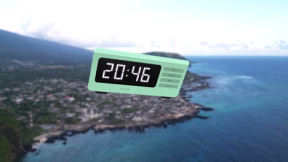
20h46
